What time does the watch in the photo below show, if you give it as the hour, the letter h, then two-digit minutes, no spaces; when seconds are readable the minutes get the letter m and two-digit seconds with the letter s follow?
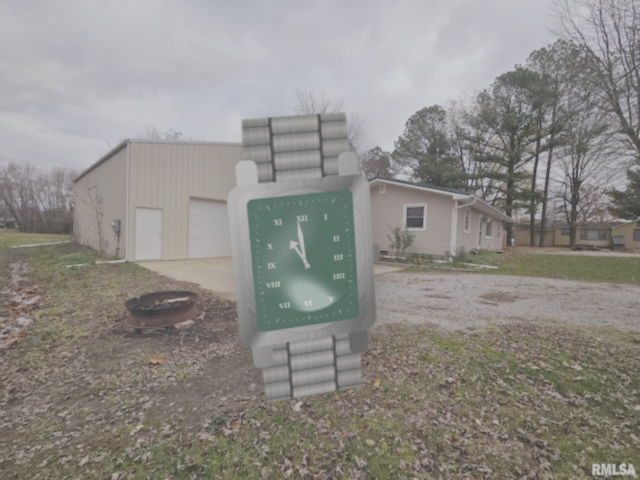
10h59
